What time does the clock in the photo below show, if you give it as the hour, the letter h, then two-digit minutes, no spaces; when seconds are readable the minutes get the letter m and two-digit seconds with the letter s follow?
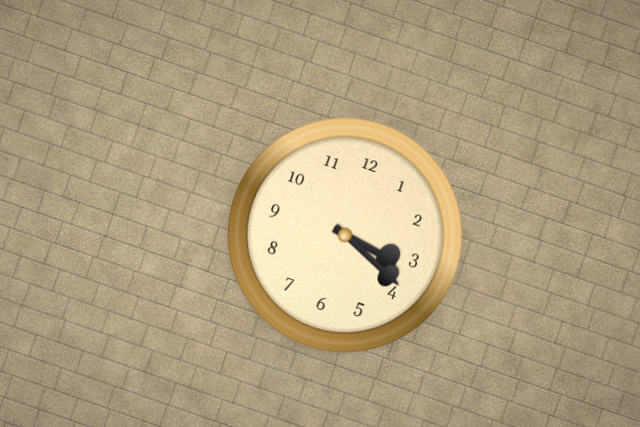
3h19
